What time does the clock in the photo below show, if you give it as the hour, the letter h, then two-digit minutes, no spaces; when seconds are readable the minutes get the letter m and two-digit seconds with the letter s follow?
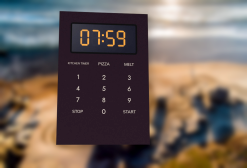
7h59
